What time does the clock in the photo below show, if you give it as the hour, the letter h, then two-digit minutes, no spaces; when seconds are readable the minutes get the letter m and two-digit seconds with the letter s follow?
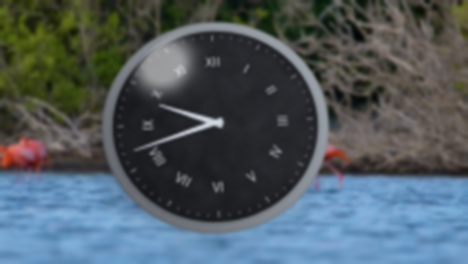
9h42
